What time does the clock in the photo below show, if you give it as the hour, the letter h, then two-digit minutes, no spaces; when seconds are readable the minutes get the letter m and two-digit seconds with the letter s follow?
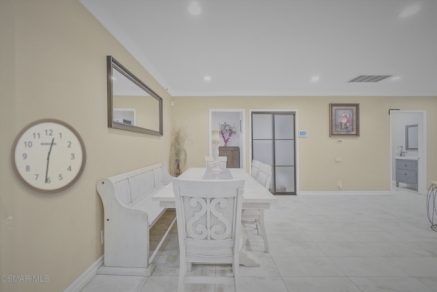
12h31
